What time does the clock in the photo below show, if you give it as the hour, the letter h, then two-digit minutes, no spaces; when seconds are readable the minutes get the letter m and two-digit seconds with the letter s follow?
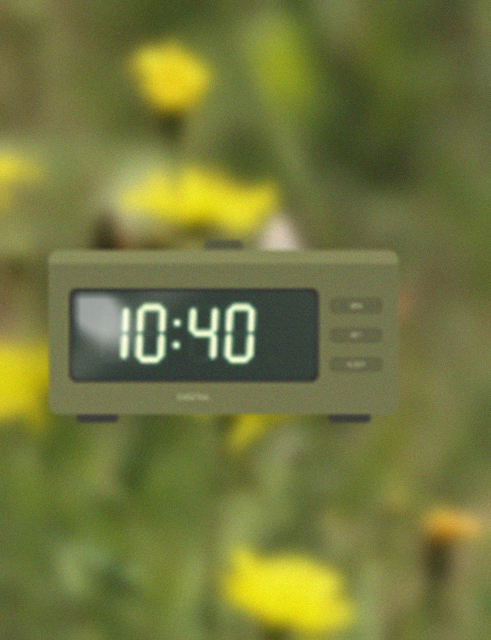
10h40
